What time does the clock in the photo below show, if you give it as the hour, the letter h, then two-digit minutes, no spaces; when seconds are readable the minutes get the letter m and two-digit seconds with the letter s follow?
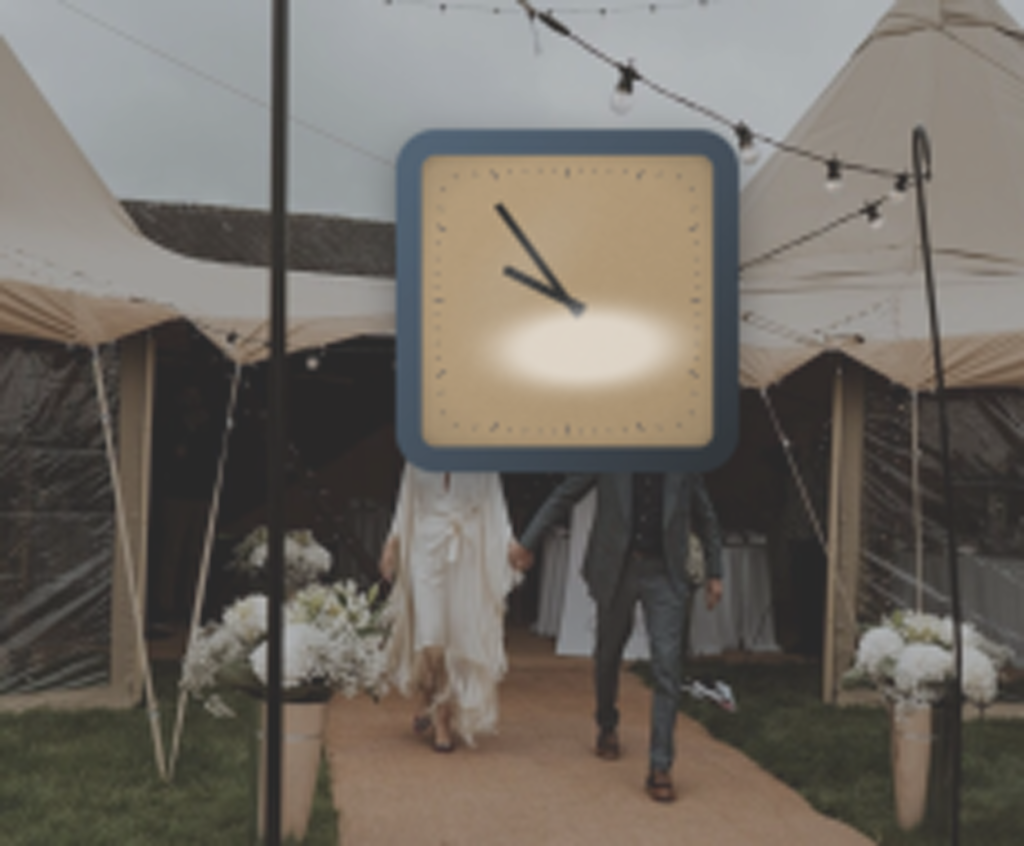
9h54
